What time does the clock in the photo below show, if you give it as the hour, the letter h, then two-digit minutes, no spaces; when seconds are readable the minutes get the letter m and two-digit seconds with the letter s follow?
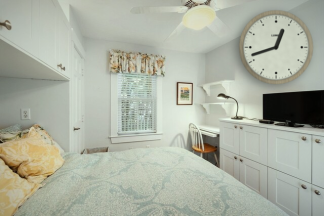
12h42
